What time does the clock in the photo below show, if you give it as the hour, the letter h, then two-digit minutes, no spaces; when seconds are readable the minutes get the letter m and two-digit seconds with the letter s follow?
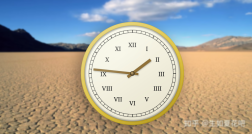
1h46
